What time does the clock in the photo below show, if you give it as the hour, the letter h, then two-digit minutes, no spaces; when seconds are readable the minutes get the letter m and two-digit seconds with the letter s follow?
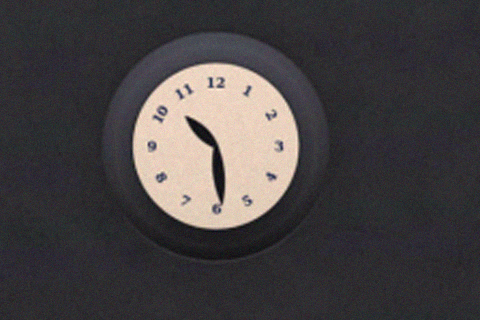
10h29
